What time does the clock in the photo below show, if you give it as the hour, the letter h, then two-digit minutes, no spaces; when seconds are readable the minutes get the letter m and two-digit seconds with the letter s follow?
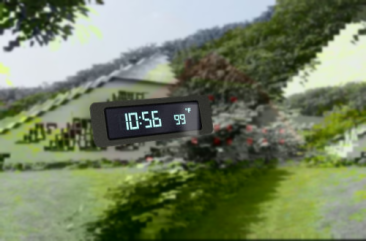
10h56
